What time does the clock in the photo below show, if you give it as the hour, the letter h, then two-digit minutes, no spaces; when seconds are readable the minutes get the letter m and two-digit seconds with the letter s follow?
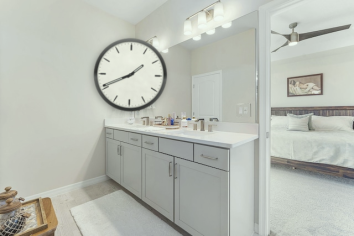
1h41
